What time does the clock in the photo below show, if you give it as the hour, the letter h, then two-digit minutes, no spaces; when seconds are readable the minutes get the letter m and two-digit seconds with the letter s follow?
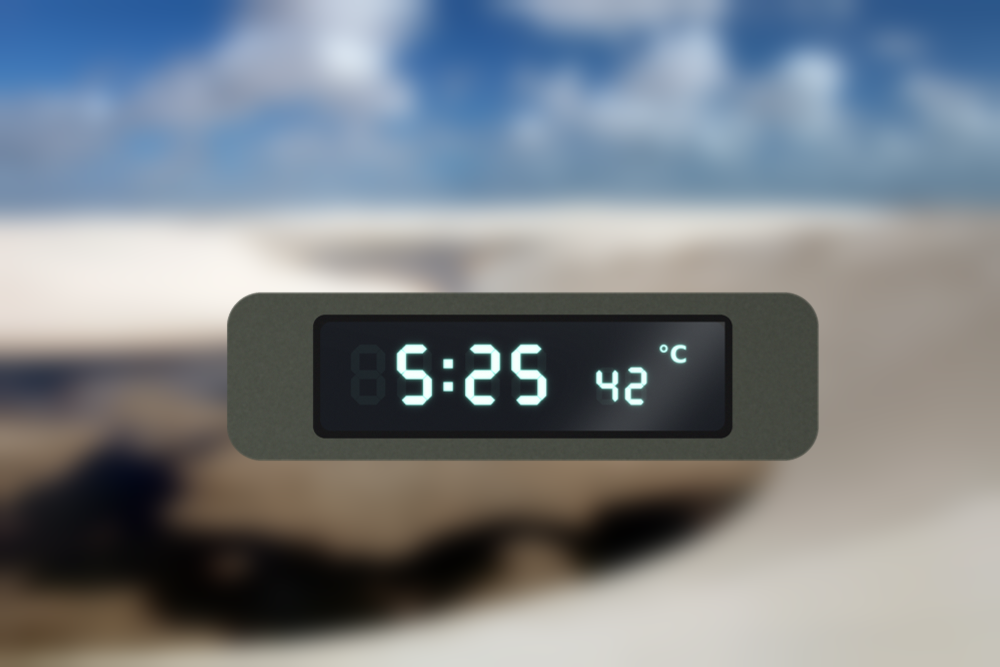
5h25
